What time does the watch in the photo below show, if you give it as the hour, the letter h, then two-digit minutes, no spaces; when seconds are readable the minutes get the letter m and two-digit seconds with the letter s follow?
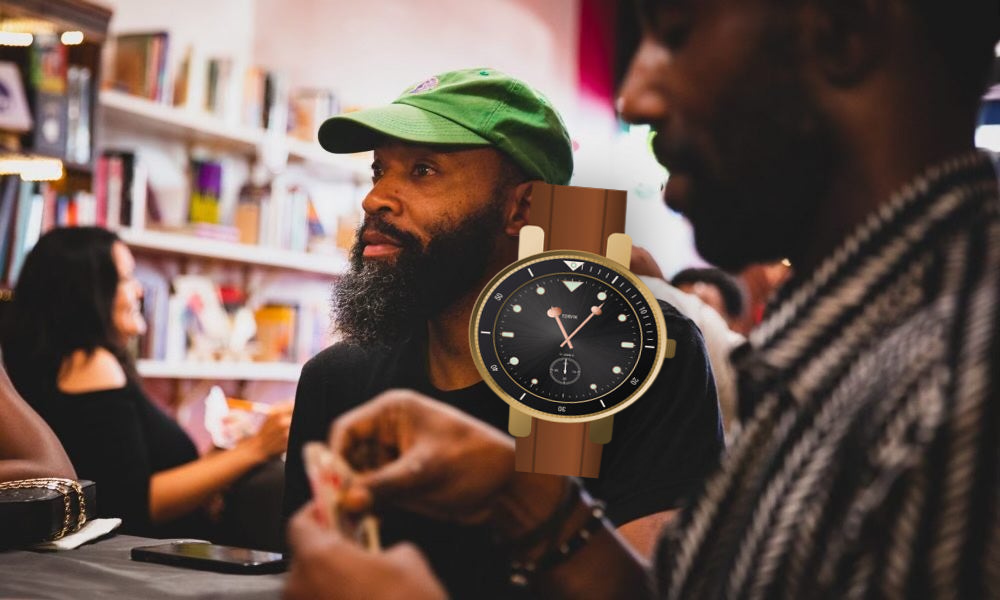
11h06
